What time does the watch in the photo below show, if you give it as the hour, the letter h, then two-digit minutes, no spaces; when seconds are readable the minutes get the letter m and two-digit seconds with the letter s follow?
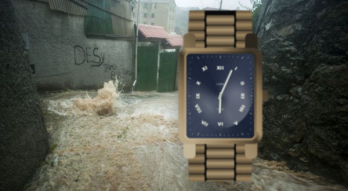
6h04
